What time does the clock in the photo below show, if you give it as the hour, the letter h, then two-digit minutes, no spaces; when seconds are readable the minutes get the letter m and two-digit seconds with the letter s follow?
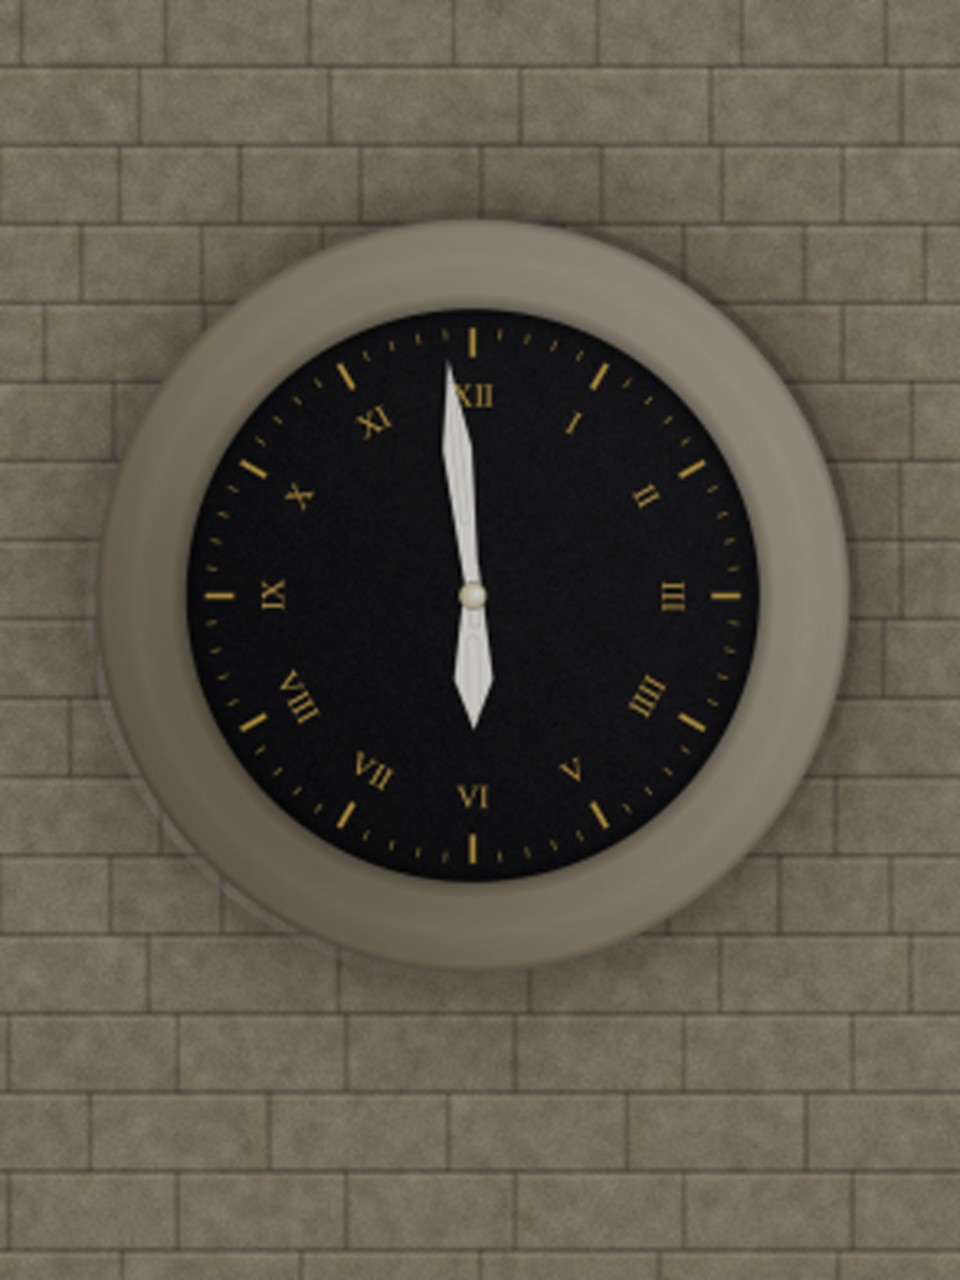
5h59
